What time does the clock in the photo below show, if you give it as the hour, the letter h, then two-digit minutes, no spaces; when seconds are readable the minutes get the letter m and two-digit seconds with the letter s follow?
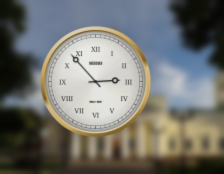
2h53
